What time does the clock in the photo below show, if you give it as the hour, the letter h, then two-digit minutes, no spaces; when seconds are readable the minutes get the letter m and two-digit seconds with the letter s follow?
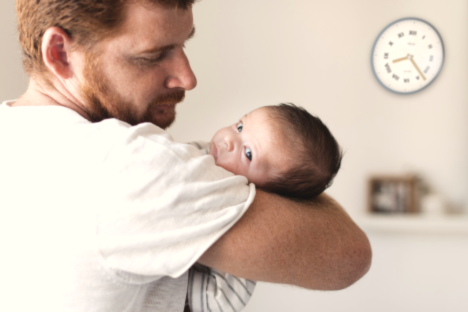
8h23
